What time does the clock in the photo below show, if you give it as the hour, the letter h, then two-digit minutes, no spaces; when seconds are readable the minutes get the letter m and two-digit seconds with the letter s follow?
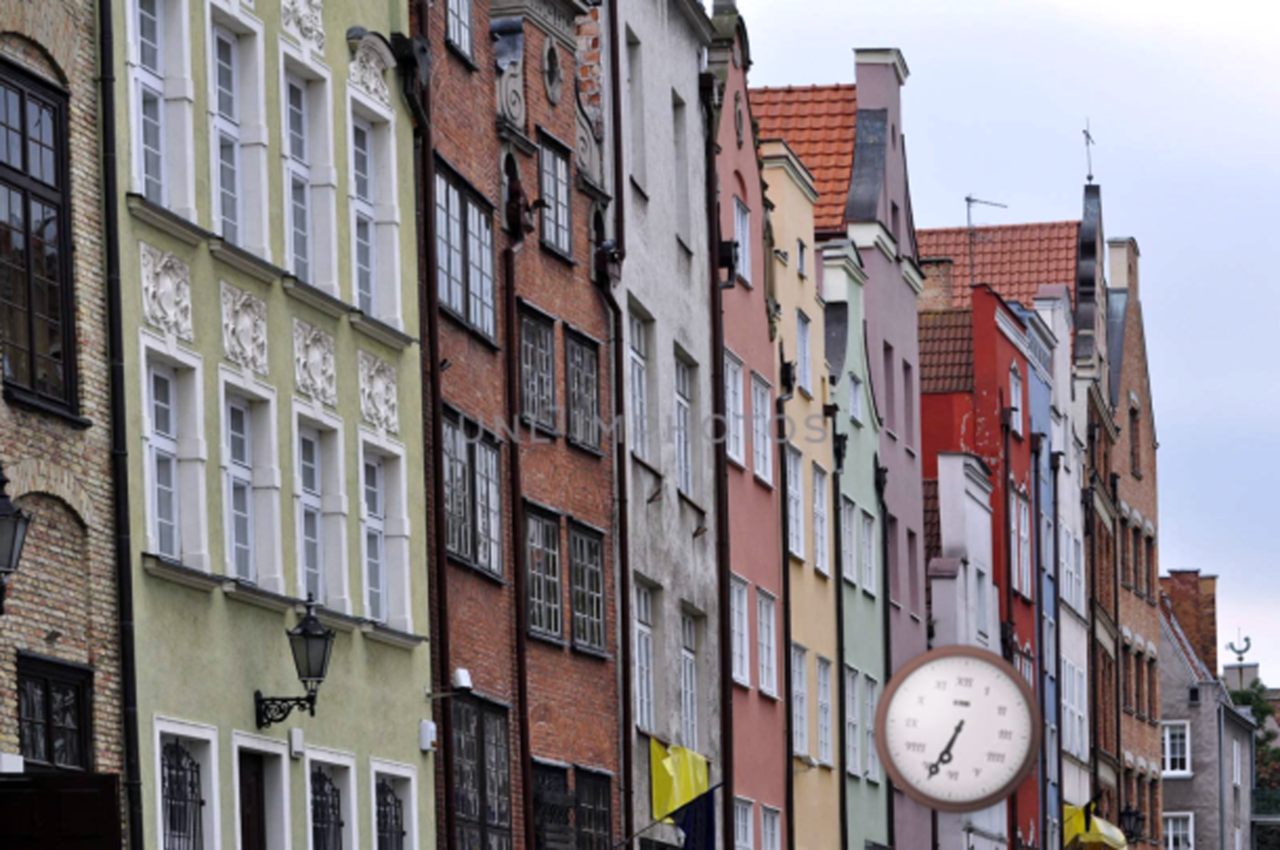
6h34
